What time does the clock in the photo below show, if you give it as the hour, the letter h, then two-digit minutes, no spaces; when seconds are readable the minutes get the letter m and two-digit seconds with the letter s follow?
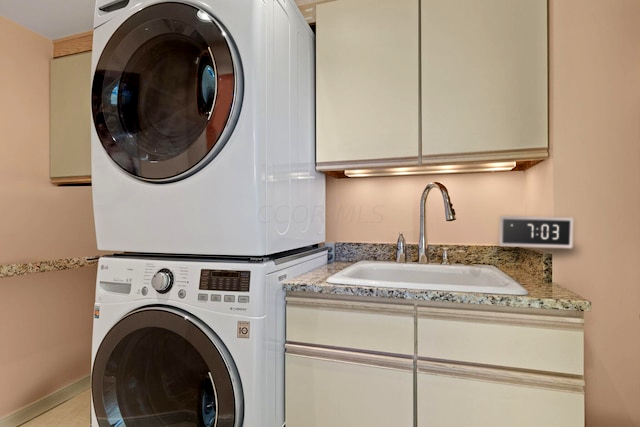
7h03
